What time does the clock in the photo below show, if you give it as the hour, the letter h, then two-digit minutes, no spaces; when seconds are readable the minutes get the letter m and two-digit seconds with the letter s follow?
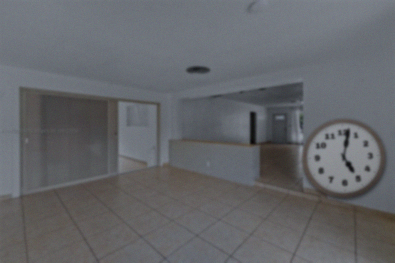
5h02
